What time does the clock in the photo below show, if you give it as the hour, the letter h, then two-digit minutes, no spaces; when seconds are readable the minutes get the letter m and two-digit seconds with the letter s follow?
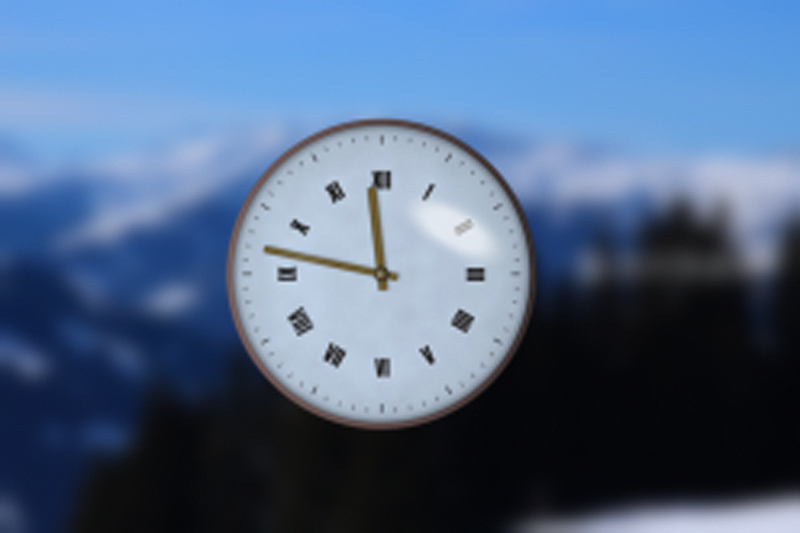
11h47
